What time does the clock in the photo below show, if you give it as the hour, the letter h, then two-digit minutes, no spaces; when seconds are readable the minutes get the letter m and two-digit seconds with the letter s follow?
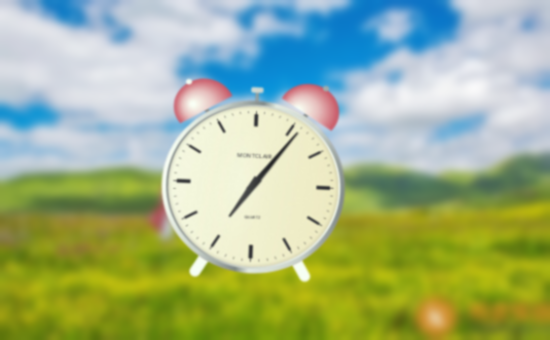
7h06
